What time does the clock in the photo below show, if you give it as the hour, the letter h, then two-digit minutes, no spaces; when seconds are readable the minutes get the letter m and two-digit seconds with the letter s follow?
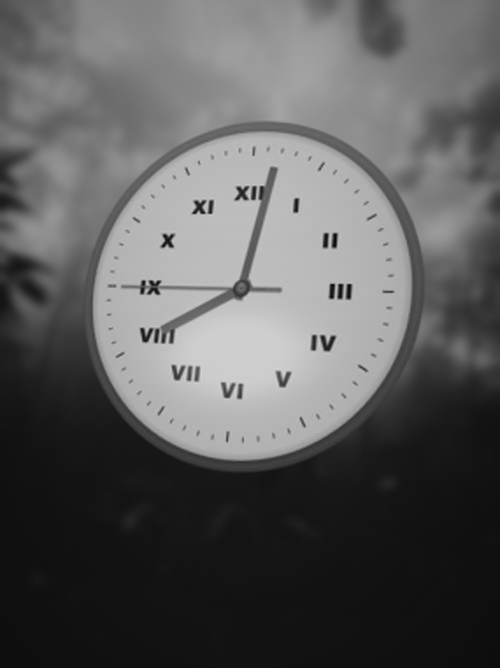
8h01m45s
